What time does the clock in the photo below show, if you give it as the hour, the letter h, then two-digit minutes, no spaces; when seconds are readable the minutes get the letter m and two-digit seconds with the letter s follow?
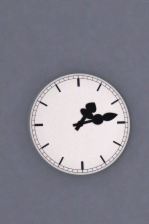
1h13
